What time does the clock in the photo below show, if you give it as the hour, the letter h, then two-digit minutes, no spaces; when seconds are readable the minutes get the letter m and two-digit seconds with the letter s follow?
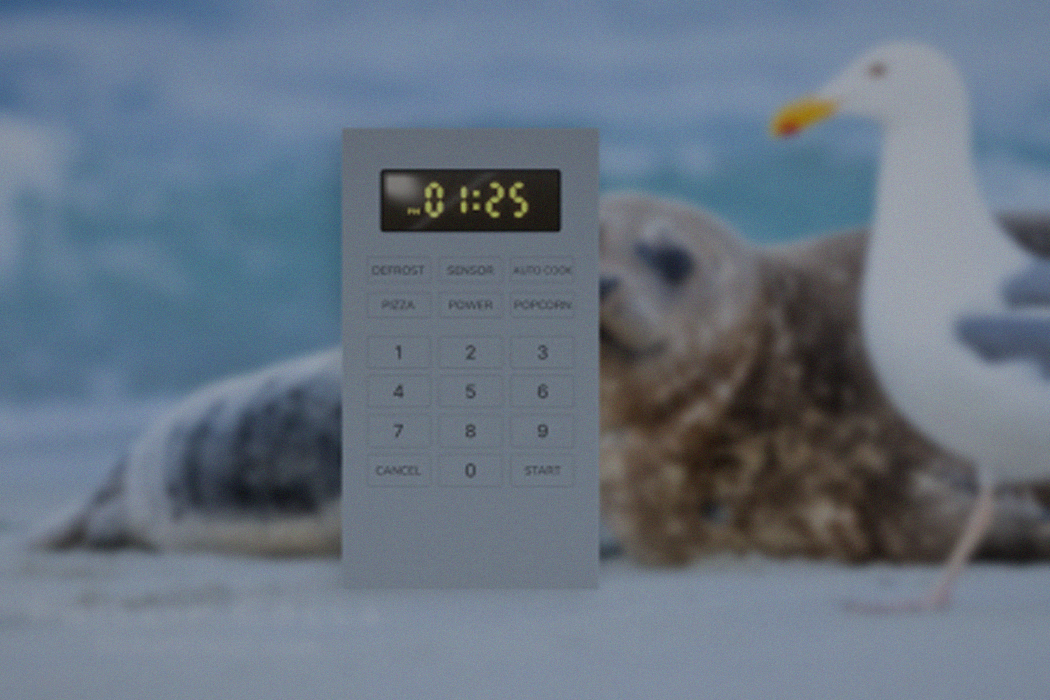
1h25
